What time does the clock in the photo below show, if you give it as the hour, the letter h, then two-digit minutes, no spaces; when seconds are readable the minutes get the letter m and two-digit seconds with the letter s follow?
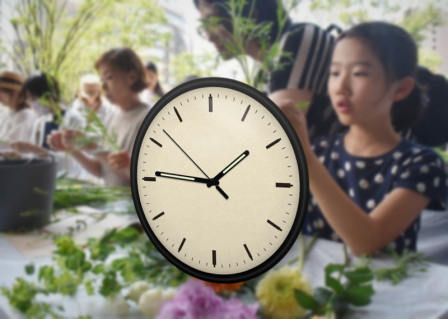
1h45m52s
